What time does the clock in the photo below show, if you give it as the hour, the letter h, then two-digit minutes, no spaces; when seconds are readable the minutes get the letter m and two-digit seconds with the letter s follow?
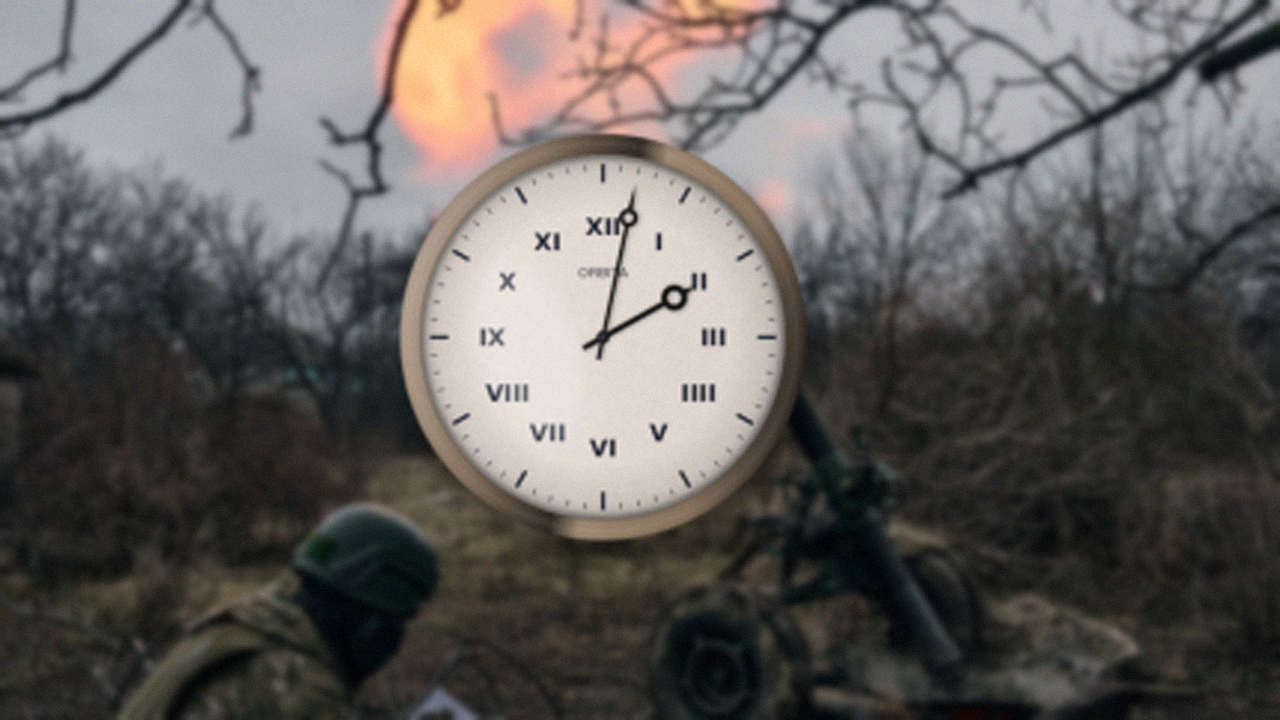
2h02
